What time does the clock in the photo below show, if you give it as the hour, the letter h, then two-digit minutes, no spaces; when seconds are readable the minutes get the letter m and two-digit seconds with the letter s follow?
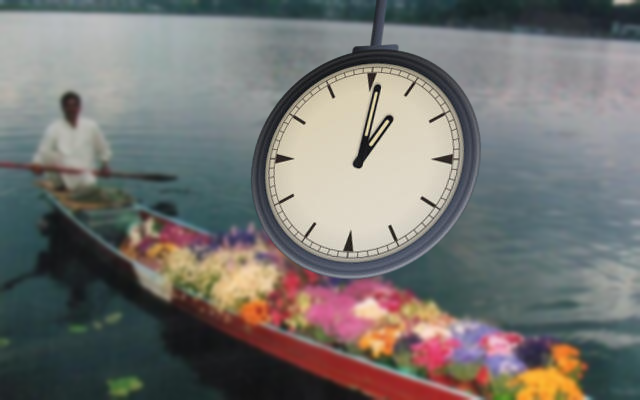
1h01
